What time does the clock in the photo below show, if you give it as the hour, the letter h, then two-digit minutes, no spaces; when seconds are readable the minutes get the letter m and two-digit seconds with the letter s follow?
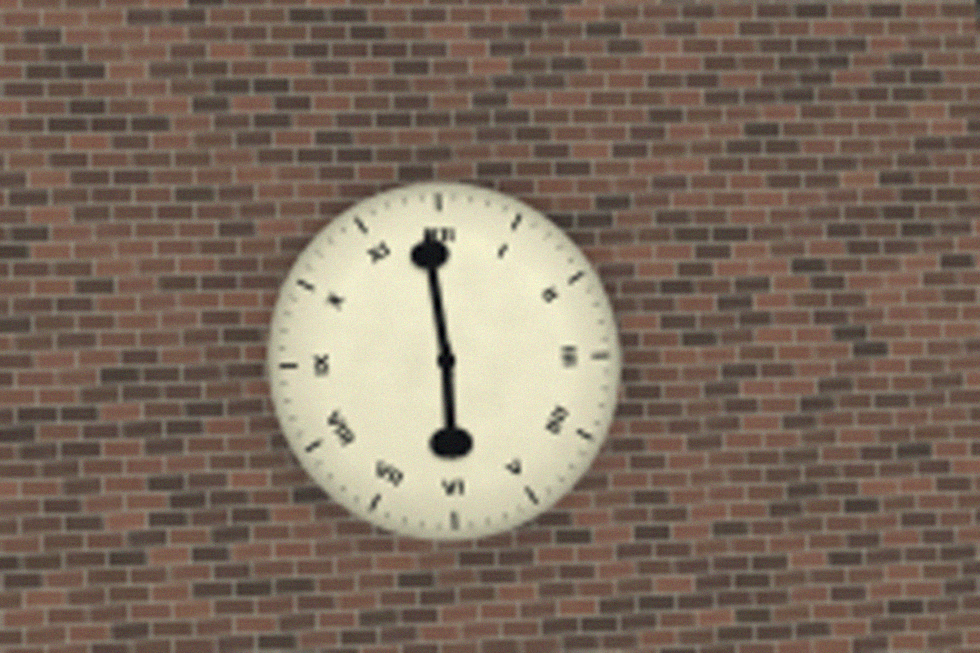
5h59
